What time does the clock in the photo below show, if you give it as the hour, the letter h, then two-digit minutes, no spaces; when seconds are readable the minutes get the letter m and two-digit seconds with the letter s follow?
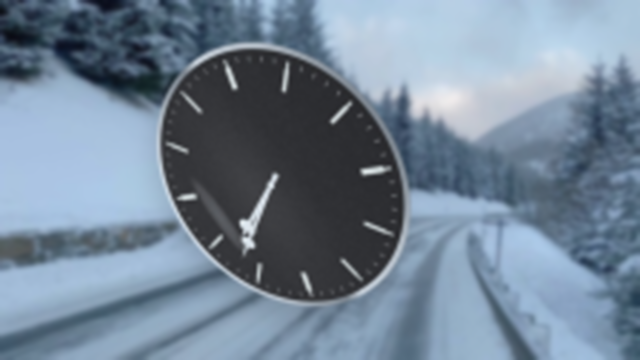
7h37
